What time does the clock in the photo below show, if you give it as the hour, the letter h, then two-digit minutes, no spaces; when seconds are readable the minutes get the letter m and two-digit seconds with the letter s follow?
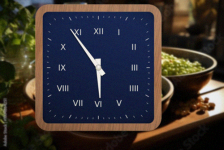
5h54
